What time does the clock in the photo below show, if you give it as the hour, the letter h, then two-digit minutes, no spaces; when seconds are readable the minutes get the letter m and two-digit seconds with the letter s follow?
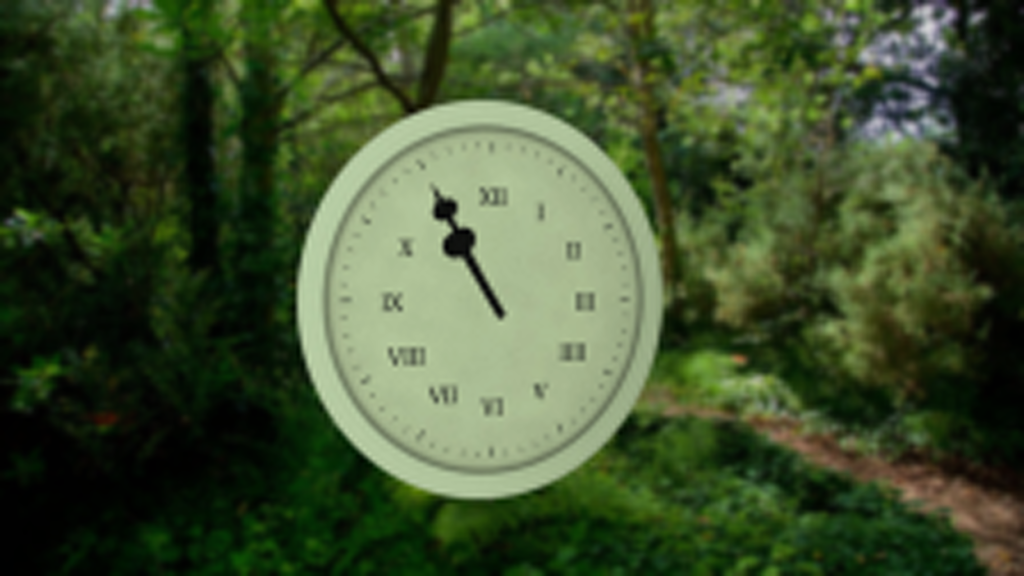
10h55
